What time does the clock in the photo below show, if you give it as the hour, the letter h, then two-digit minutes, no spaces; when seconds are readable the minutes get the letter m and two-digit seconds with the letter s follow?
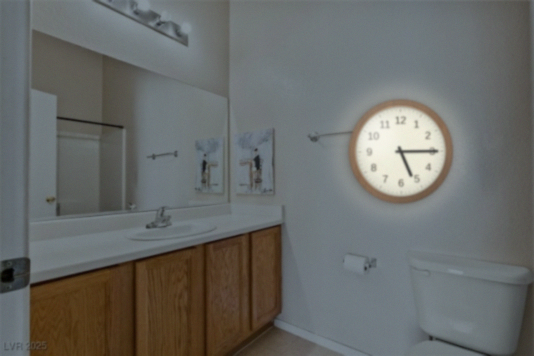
5h15
